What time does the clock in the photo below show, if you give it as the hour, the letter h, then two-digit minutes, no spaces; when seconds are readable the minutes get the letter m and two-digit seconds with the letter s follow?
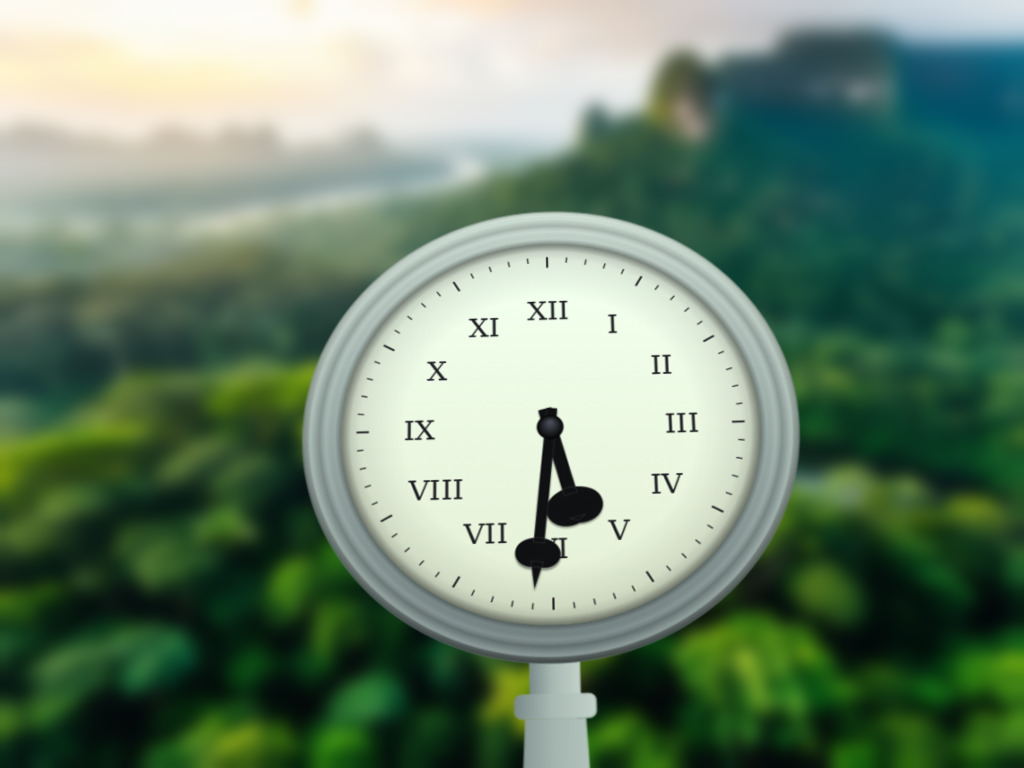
5h31
